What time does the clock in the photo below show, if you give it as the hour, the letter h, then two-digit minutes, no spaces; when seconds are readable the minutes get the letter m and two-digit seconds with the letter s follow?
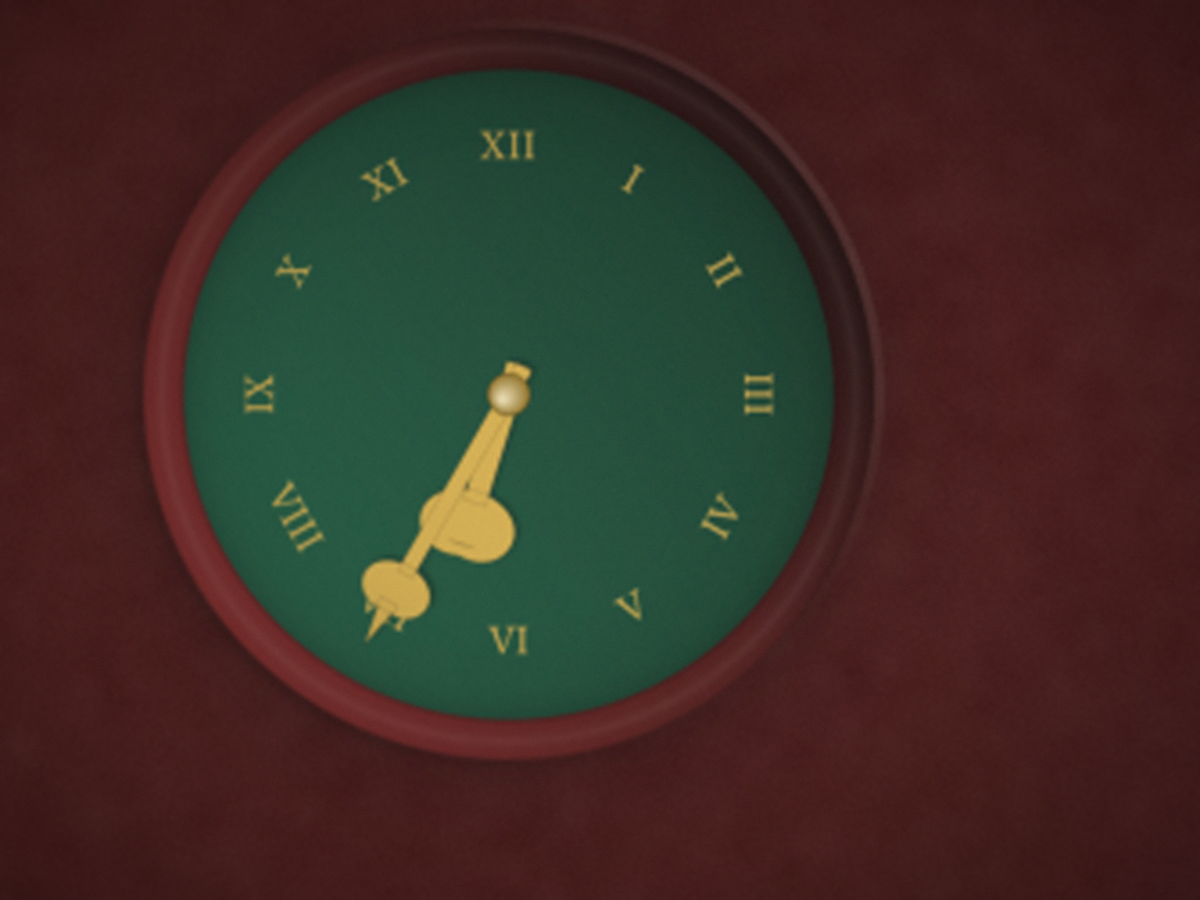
6h35
